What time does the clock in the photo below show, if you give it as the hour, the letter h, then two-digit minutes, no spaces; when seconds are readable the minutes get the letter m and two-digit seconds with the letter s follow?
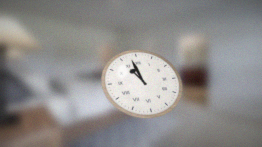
10h58
